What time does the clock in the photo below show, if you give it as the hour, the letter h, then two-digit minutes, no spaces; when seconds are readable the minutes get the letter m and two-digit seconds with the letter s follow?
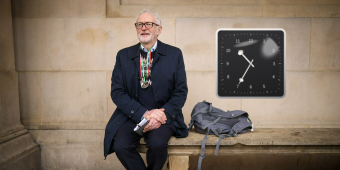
10h35
